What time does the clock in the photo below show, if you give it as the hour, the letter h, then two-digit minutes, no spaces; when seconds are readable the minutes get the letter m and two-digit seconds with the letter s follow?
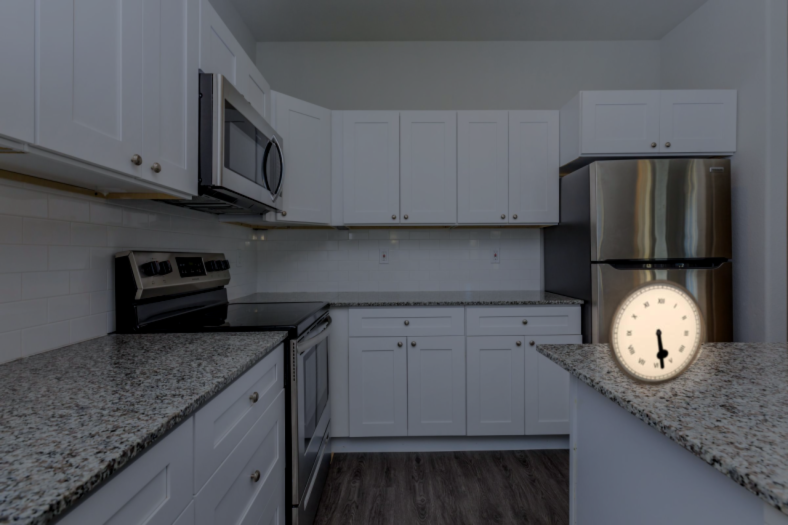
5h28
